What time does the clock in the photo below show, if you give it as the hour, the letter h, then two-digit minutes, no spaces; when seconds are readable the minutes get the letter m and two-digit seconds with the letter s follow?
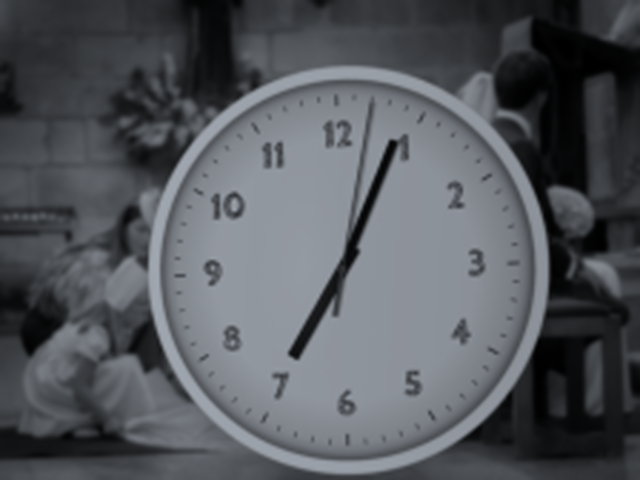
7h04m02s
